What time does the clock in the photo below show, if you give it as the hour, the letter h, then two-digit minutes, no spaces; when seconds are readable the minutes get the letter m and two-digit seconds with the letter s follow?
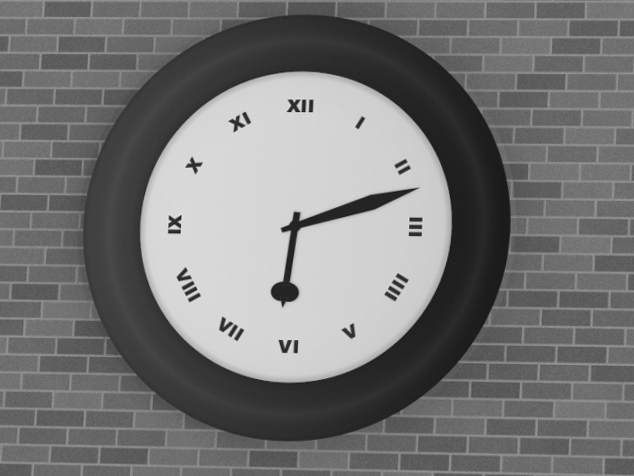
6h12
